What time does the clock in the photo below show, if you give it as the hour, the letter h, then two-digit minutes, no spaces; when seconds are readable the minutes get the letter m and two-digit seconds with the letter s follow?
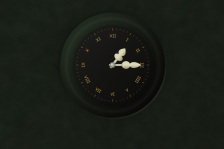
1h15
